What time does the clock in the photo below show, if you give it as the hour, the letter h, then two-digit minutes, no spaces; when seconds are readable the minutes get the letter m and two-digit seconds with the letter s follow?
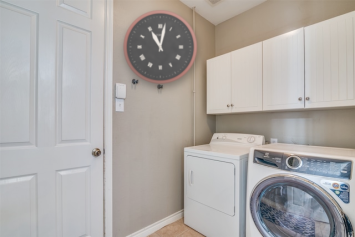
11h02
